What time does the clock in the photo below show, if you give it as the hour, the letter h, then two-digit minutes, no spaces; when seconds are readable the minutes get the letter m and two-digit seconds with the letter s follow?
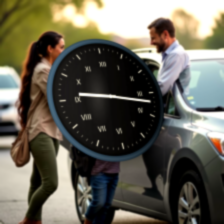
9h17
